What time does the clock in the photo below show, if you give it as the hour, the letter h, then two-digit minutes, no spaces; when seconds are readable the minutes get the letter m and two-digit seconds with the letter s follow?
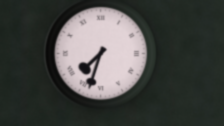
7h33
